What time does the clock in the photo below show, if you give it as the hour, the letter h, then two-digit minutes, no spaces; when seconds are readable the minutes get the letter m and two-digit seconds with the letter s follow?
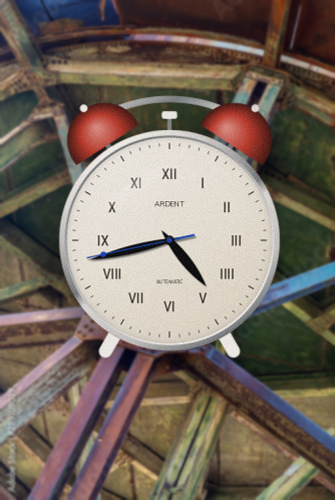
4h42m43s
